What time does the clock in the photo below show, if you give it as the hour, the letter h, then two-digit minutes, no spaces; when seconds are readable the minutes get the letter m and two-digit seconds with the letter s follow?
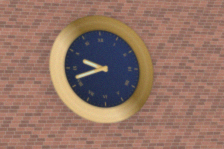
9h42
